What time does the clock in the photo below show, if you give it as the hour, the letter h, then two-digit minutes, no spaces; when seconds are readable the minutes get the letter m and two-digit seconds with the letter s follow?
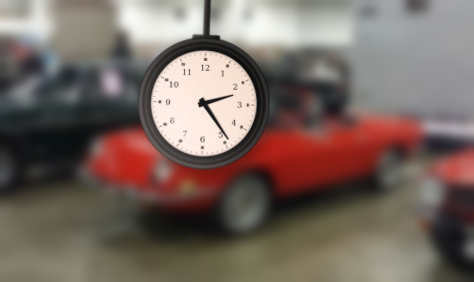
2h24
